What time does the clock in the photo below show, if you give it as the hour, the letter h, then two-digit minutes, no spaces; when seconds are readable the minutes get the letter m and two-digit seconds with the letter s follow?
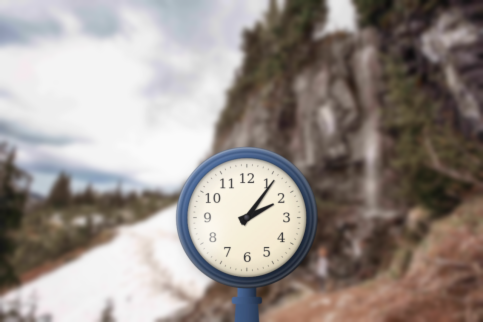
2h06
